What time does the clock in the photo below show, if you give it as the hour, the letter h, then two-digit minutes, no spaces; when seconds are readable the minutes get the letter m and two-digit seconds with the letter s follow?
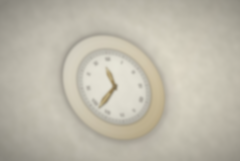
11h38
